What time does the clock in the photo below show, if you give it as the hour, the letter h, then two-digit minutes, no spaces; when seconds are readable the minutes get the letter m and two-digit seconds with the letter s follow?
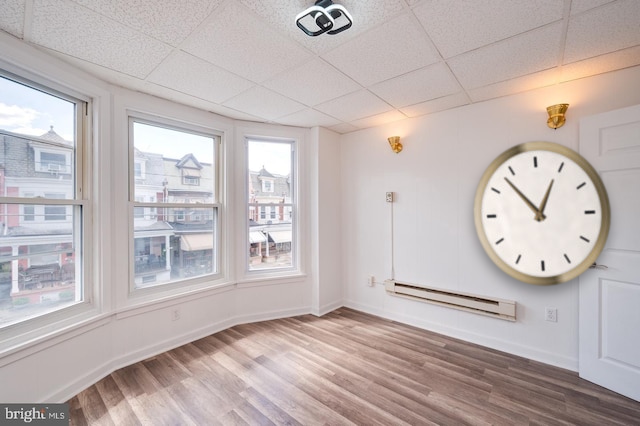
12h53
